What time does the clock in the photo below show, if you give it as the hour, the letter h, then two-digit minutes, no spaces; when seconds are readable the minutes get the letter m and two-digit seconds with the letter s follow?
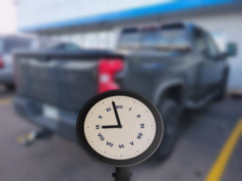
8h58
